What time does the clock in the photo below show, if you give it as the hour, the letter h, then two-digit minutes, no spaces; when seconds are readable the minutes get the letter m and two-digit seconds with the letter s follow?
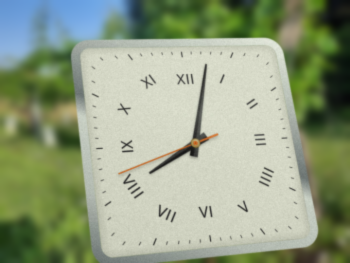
8h02m42s
